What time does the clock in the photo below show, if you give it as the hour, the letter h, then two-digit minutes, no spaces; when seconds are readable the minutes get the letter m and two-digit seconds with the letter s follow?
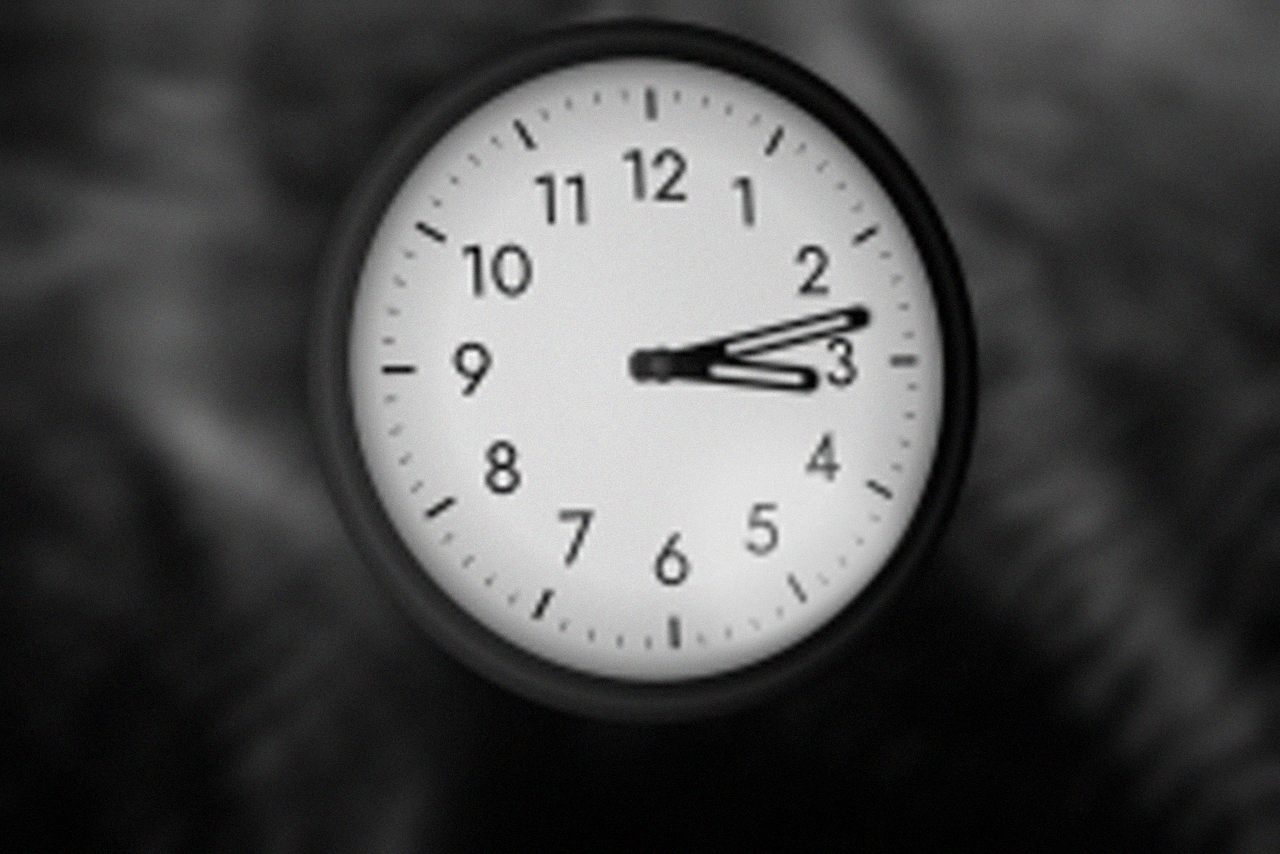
3h13
